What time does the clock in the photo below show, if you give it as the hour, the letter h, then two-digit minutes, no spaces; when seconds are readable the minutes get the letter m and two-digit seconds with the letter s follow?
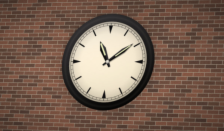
11h09
